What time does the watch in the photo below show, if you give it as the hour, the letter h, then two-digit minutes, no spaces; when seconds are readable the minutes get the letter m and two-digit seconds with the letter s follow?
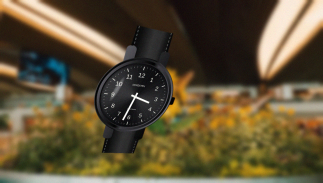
3h32
